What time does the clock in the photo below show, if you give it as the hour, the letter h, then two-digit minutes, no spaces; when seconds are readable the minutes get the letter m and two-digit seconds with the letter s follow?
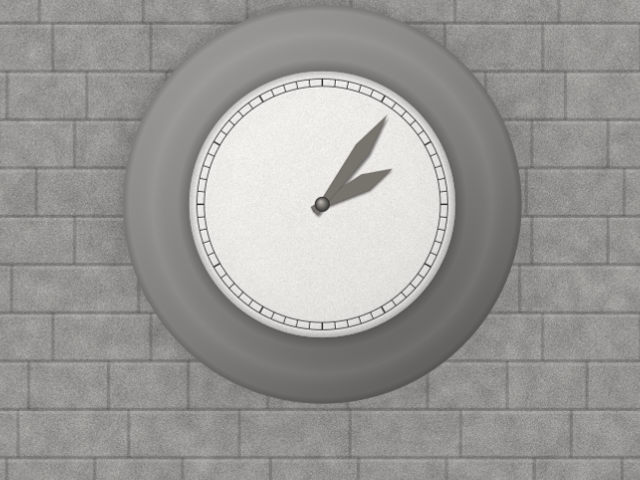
2h06
